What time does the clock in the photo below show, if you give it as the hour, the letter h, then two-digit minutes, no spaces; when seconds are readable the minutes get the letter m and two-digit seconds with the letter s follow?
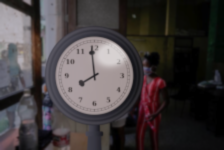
7h59
